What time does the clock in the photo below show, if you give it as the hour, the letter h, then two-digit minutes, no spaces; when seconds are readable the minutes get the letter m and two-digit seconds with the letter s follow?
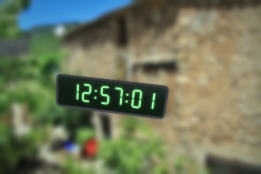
12h57m01s
